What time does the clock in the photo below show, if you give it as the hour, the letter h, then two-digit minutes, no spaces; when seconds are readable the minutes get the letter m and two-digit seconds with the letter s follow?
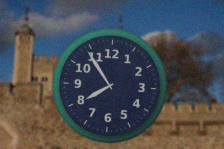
7h54
